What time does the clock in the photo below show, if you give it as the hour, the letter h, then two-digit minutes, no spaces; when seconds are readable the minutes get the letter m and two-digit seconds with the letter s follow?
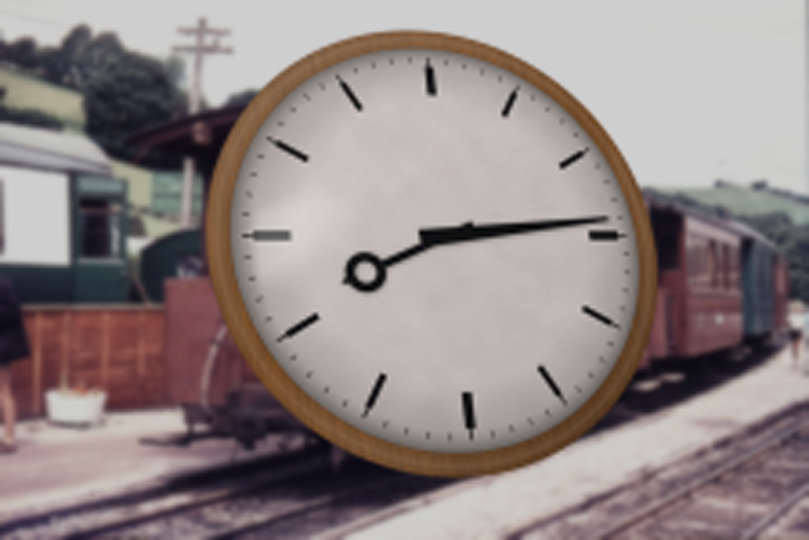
8h14
